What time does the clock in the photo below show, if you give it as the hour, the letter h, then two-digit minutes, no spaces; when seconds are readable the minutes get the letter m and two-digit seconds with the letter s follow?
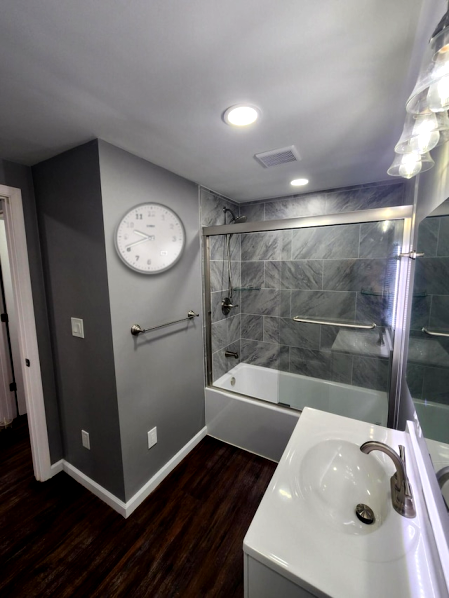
9h41
